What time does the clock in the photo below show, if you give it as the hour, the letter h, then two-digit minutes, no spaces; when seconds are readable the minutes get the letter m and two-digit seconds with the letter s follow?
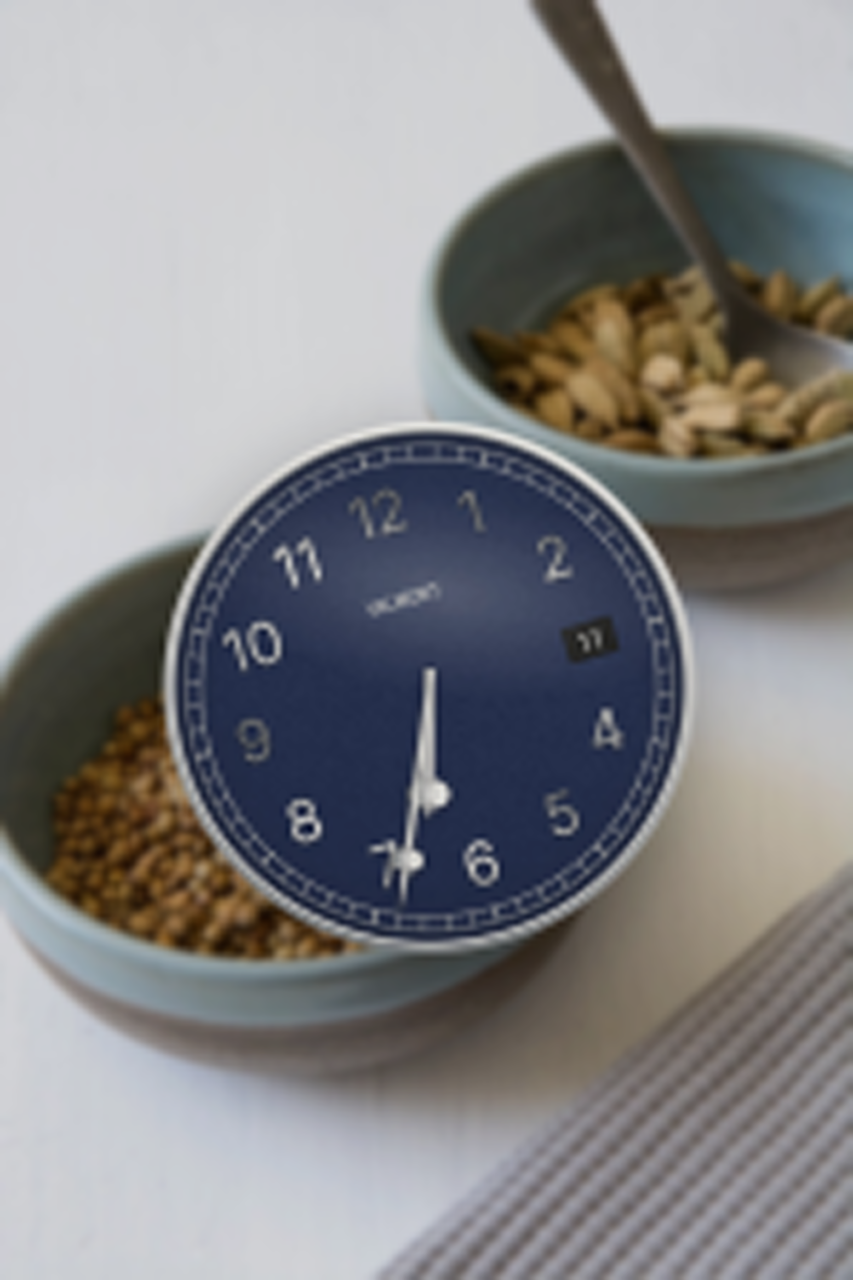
6h34
